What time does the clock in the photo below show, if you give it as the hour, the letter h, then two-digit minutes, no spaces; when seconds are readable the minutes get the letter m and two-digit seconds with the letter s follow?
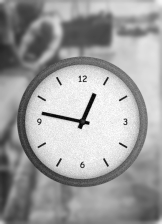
12h47
